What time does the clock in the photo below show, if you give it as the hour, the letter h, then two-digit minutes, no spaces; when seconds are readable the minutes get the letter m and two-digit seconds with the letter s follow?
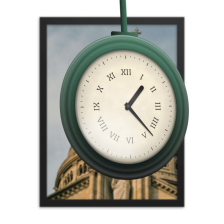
1h23
